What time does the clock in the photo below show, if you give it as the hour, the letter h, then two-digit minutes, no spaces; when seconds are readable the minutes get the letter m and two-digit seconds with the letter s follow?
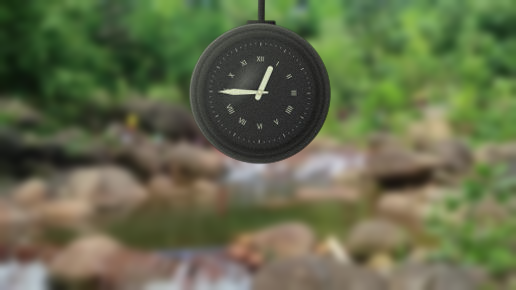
12h45
